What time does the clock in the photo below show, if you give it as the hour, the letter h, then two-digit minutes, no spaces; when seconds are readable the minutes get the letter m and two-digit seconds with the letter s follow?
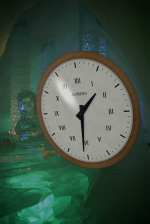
1h31
